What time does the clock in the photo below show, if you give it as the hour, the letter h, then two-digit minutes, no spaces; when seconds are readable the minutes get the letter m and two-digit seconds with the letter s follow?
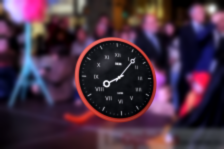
8h07
